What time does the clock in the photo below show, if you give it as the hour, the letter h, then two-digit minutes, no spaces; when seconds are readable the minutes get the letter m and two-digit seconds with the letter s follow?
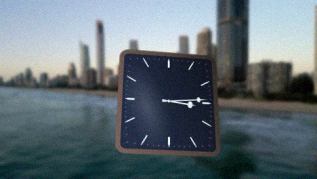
3h14
